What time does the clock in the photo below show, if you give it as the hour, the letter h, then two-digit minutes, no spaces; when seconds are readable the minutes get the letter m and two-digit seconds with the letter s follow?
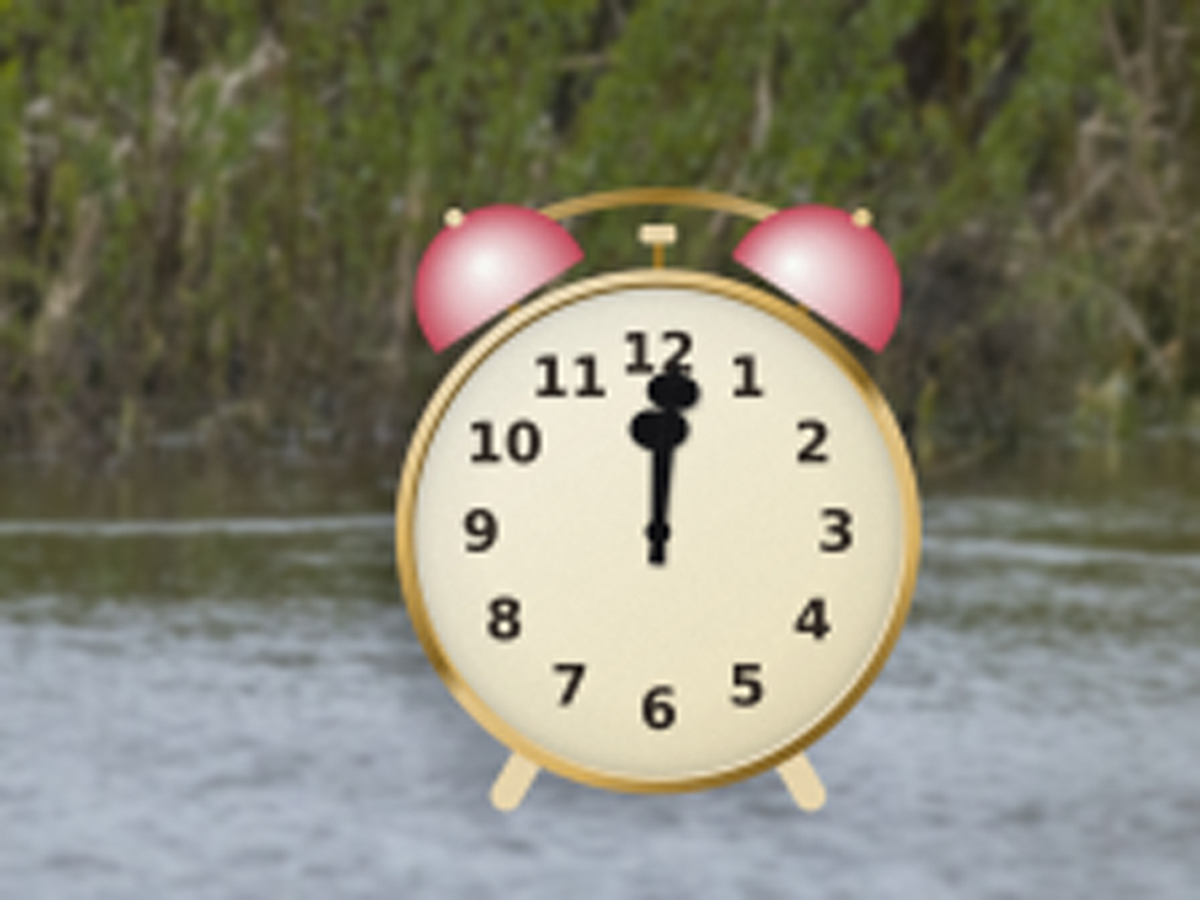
12h01
